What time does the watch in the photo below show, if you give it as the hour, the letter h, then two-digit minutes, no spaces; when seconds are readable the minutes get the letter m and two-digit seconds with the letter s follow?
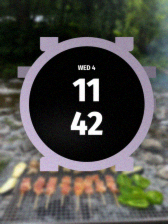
11h42
